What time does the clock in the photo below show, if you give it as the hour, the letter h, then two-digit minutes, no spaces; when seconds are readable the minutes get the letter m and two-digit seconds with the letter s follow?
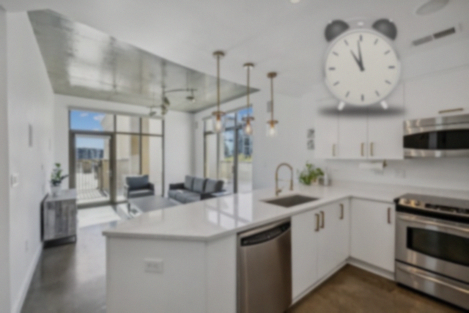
10h59
